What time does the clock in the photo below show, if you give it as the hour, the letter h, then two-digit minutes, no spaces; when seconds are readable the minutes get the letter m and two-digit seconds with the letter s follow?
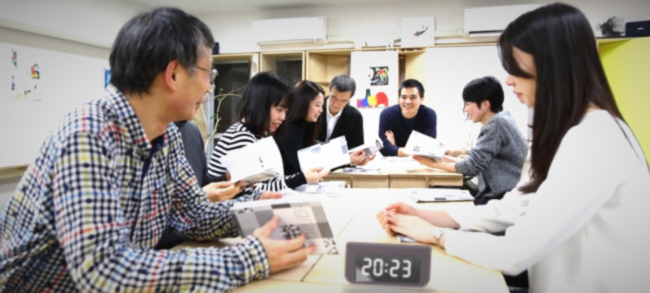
20h23
